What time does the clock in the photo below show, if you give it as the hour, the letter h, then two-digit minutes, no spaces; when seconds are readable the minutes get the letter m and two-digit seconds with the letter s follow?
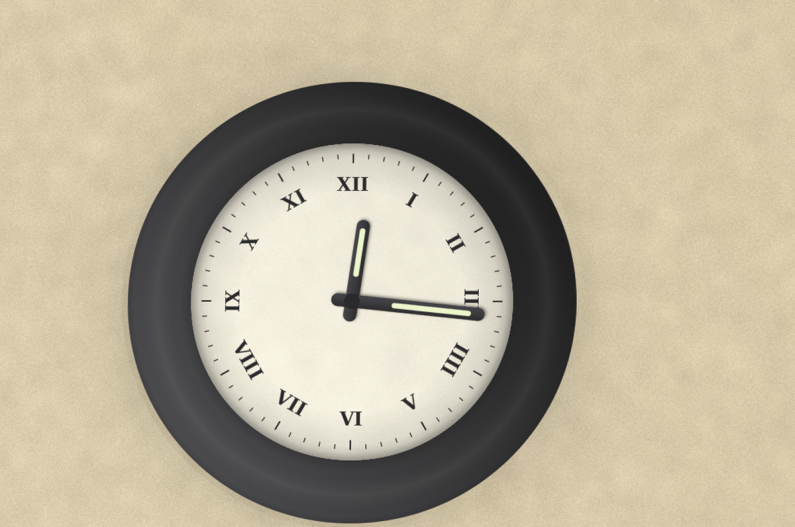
12h16
